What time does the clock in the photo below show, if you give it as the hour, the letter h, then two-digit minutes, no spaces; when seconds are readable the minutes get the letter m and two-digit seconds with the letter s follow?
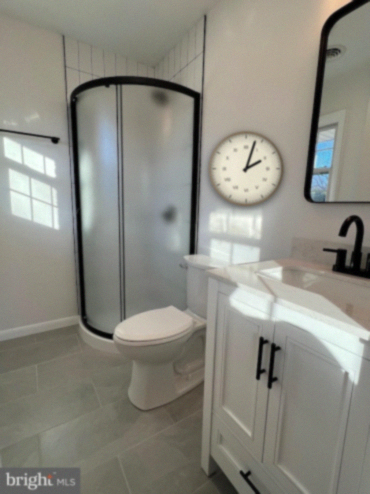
2h03
